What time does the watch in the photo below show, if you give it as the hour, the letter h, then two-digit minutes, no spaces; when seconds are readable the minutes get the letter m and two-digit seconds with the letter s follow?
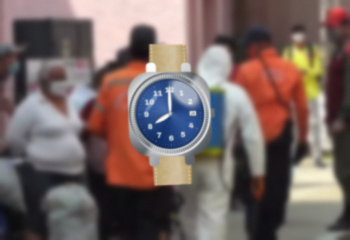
8h00
